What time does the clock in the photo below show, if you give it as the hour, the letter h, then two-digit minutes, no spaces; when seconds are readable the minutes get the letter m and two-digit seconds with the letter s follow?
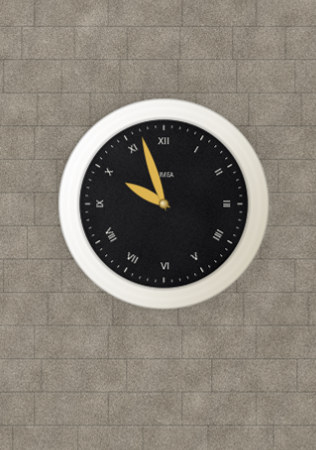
9h57
